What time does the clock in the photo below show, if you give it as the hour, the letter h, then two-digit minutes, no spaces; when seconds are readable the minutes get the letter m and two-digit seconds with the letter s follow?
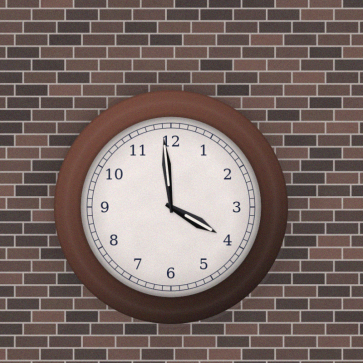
3h59
